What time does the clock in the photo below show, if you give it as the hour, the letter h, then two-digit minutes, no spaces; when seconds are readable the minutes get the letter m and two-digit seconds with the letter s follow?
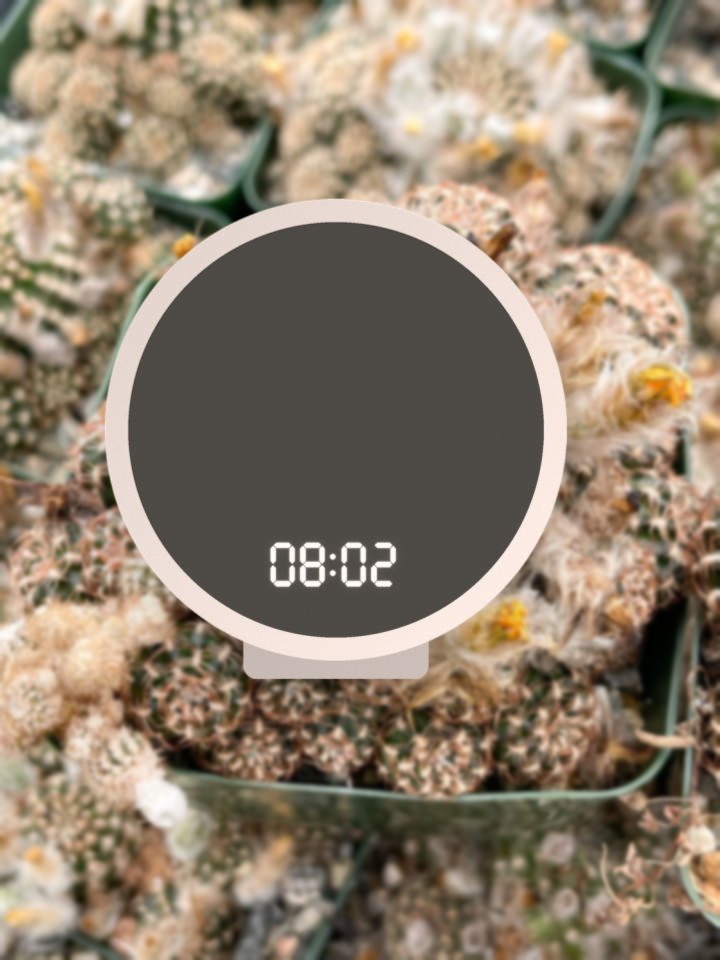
8h02
